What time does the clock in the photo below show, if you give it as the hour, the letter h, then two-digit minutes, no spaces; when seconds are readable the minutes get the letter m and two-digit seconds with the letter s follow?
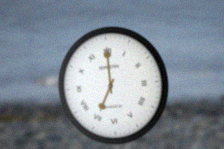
7h00
